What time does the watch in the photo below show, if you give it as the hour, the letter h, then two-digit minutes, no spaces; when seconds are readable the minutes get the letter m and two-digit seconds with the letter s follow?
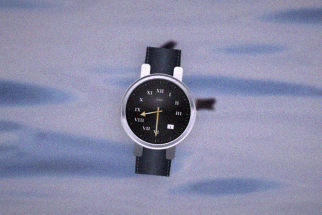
8h30
